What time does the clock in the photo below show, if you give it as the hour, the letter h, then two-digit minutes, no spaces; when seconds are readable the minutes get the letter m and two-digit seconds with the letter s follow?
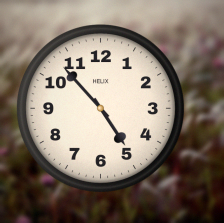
4h53
